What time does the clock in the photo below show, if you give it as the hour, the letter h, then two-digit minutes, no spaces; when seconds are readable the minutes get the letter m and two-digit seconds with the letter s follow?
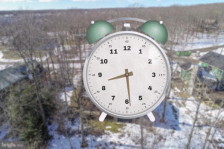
8h29
